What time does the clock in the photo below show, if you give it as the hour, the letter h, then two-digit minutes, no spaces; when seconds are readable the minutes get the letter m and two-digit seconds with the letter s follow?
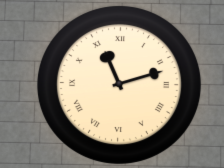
11h12
